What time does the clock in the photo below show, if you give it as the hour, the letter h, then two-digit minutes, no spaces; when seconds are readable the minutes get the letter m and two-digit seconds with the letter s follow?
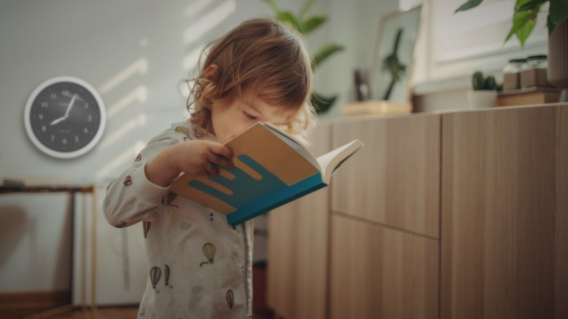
8h04
